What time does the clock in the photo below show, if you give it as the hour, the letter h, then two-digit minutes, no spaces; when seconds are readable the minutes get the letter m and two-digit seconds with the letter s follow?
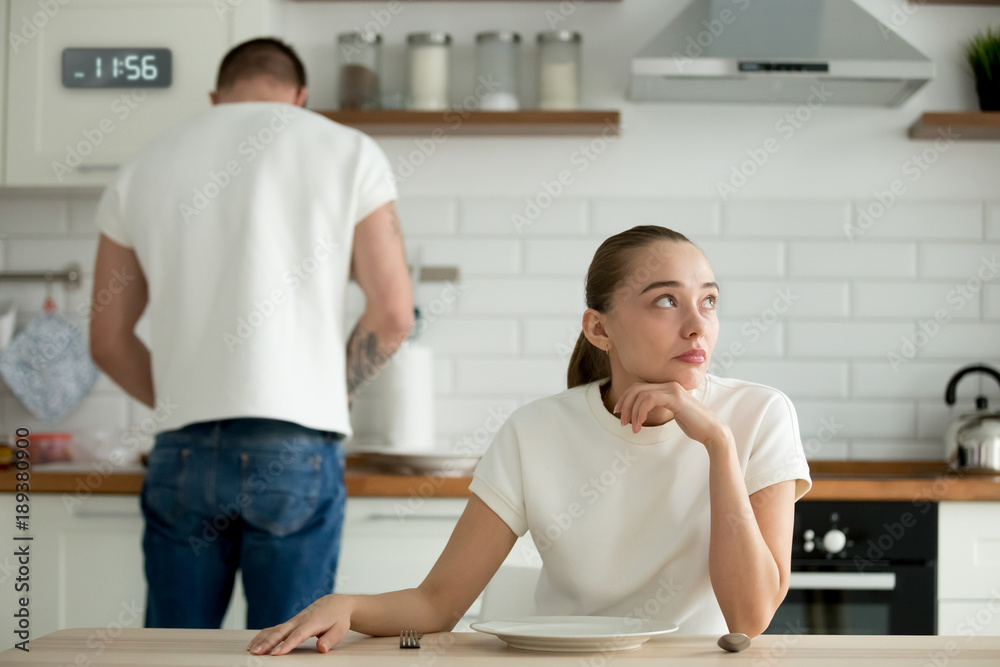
11h56
